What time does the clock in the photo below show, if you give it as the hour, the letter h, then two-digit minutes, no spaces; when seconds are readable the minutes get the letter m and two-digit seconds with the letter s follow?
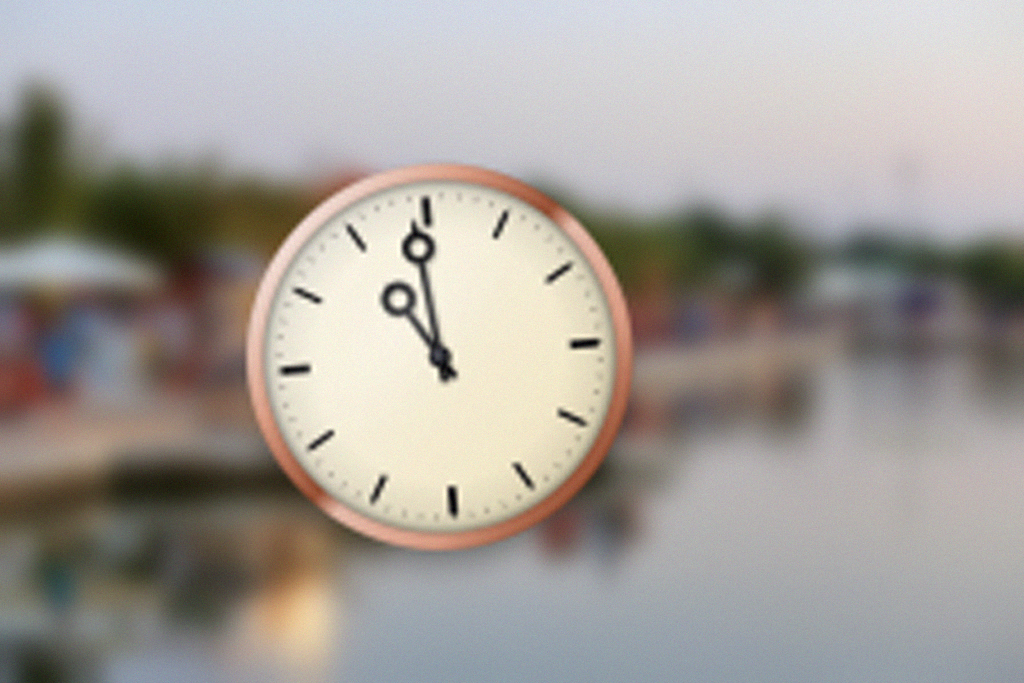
10h59
